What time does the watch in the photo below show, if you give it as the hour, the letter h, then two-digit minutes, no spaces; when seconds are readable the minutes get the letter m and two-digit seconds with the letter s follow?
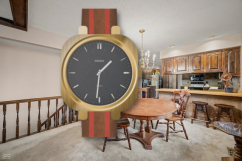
1h31
